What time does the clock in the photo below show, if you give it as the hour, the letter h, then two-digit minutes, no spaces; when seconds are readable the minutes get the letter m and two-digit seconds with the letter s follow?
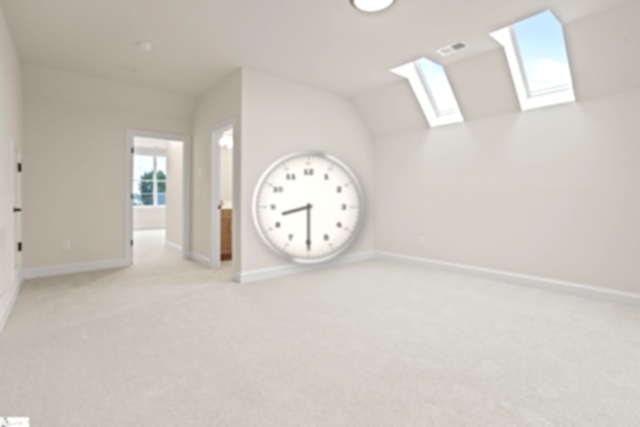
8h30
